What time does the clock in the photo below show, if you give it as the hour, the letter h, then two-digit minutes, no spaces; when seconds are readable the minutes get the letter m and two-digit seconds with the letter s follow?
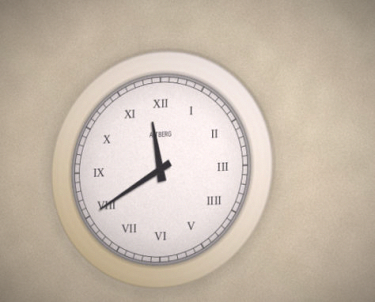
11h40
